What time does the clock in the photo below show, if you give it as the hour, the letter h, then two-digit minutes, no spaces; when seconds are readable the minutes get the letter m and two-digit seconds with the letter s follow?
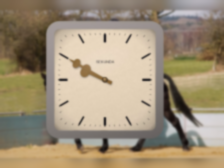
9h50
